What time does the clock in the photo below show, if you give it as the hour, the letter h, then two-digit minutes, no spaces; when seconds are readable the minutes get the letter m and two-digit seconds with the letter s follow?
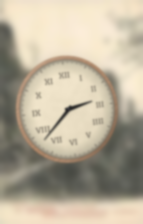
2h38
